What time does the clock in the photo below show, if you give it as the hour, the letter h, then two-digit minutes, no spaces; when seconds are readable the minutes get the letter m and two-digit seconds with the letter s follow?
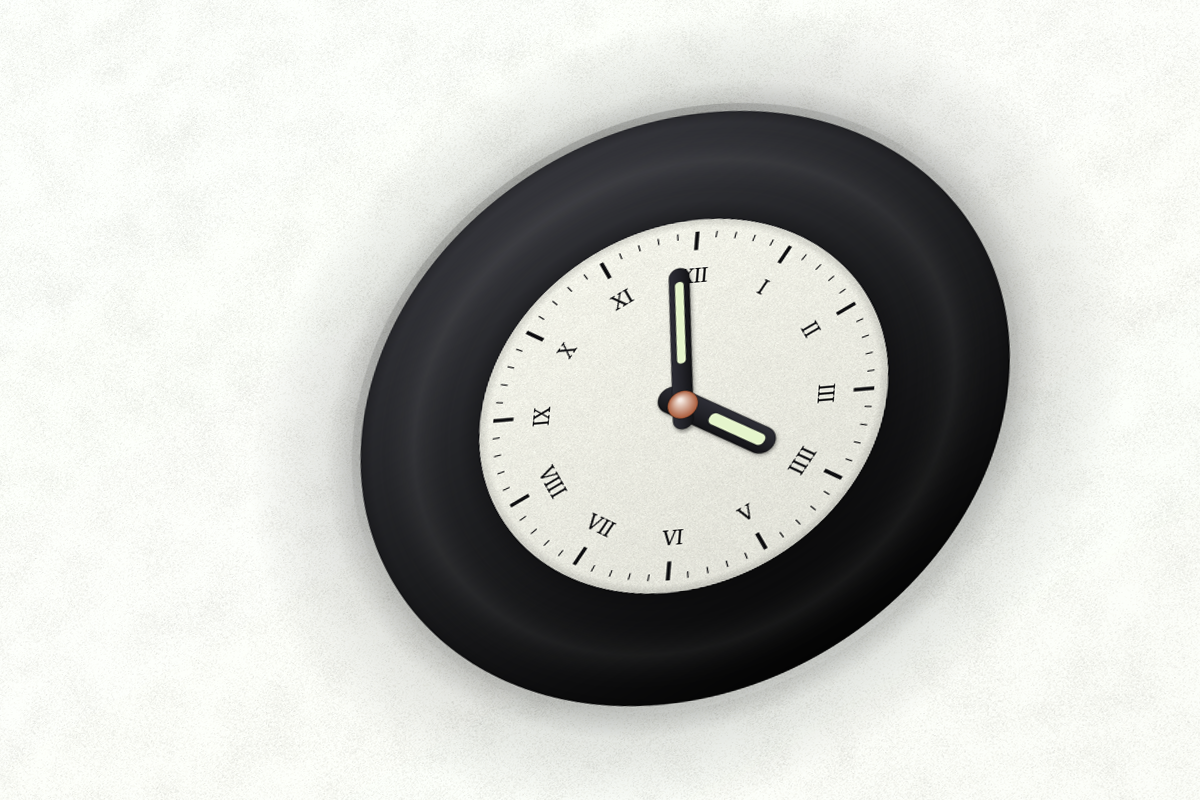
3h59
